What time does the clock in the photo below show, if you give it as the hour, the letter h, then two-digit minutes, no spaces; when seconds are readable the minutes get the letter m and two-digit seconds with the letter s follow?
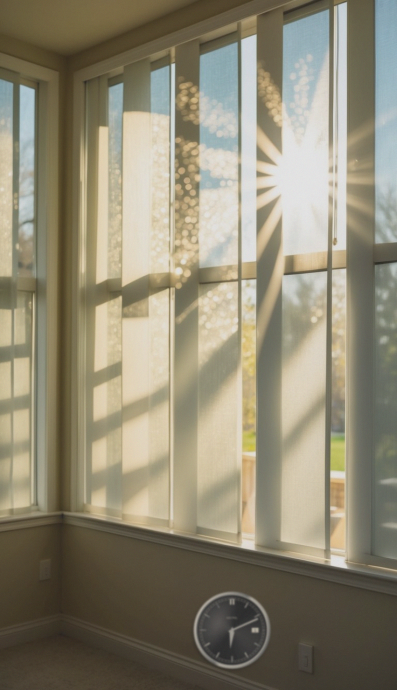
6h11
